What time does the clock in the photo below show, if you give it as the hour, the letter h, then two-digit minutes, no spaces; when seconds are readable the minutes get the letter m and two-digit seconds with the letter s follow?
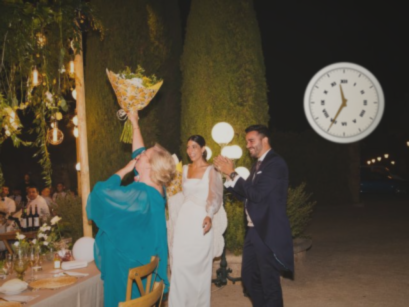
11h35
